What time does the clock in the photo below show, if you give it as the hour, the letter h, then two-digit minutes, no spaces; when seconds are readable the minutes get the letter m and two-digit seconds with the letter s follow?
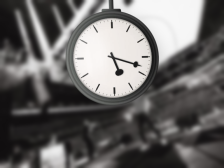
5h18
